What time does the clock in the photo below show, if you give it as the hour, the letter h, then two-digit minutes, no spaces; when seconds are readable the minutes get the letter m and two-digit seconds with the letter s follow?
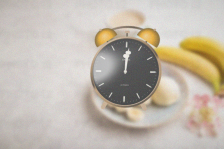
12h01
